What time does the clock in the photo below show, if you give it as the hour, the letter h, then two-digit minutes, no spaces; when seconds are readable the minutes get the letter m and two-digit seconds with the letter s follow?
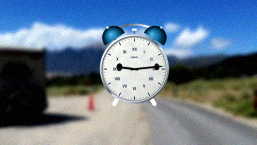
9h14
